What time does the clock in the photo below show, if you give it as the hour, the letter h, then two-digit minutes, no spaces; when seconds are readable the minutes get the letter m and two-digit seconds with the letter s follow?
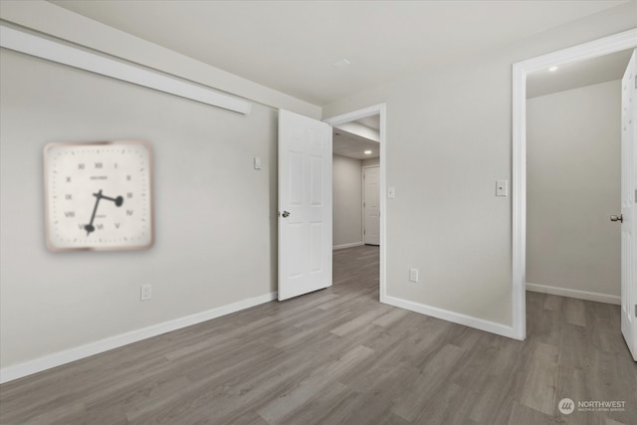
3h33
